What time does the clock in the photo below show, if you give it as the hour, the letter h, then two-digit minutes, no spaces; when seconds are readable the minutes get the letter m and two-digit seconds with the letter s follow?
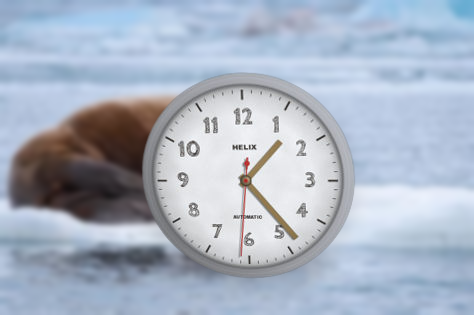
1h23m31s
